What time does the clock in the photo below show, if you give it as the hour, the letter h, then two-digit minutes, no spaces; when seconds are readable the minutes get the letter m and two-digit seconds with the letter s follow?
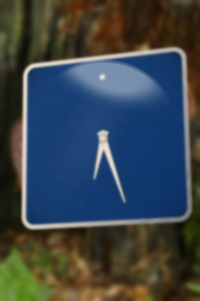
6h27
